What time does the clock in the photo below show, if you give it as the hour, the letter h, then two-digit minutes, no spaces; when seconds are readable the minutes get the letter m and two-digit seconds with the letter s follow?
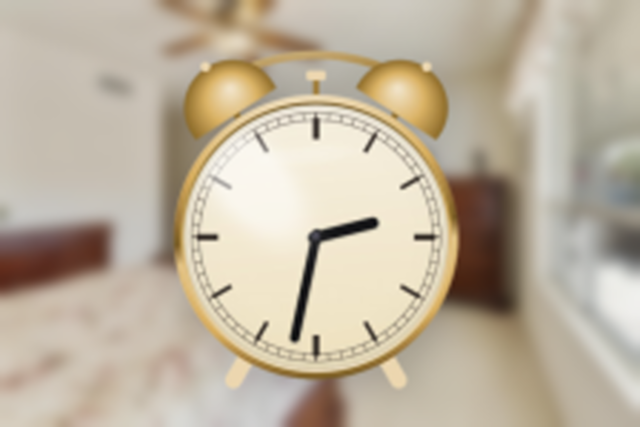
2h32
